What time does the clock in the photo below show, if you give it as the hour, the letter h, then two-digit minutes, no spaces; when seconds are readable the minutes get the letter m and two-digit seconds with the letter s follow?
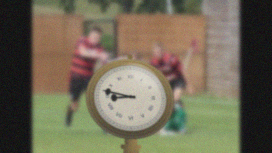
8h47
